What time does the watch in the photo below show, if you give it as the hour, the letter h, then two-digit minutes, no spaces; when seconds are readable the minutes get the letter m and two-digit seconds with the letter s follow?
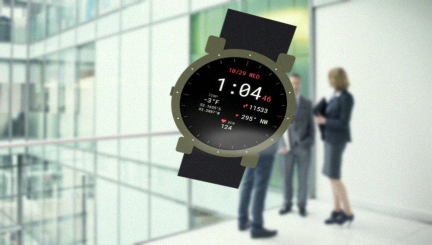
1h04m46s
